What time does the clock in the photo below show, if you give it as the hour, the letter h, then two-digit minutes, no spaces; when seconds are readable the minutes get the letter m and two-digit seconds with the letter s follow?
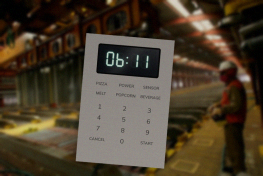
6h11
